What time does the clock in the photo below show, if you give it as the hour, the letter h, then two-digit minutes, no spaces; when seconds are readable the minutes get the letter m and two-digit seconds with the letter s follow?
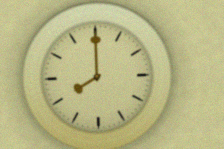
8h00
